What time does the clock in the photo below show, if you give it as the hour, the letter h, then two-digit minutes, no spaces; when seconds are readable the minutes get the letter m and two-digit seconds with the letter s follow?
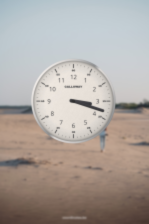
3h18
